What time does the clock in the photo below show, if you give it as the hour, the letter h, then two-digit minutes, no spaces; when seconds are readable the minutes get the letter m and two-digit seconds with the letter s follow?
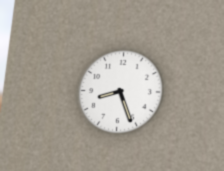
8h26
